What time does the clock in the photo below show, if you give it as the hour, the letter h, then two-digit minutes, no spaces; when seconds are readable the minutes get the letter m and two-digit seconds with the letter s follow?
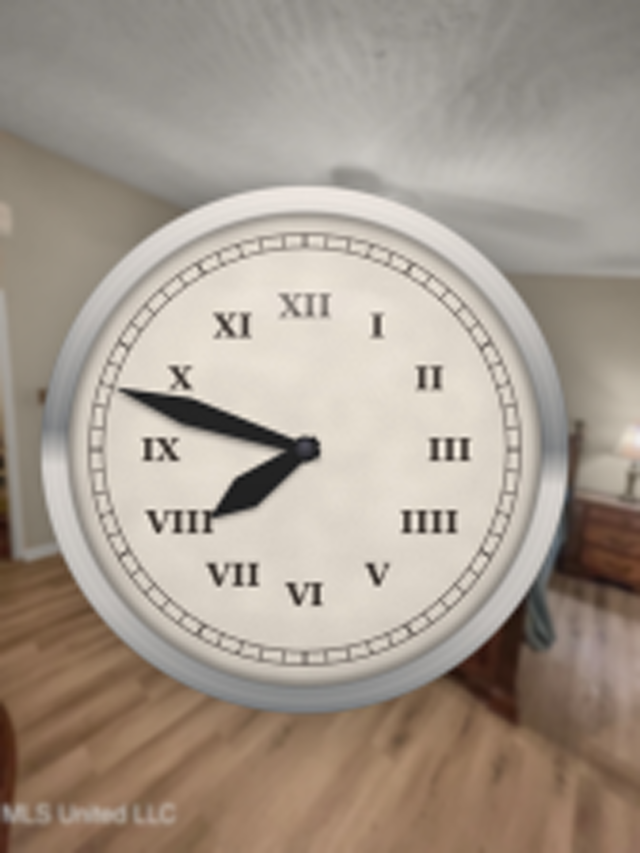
7h48
